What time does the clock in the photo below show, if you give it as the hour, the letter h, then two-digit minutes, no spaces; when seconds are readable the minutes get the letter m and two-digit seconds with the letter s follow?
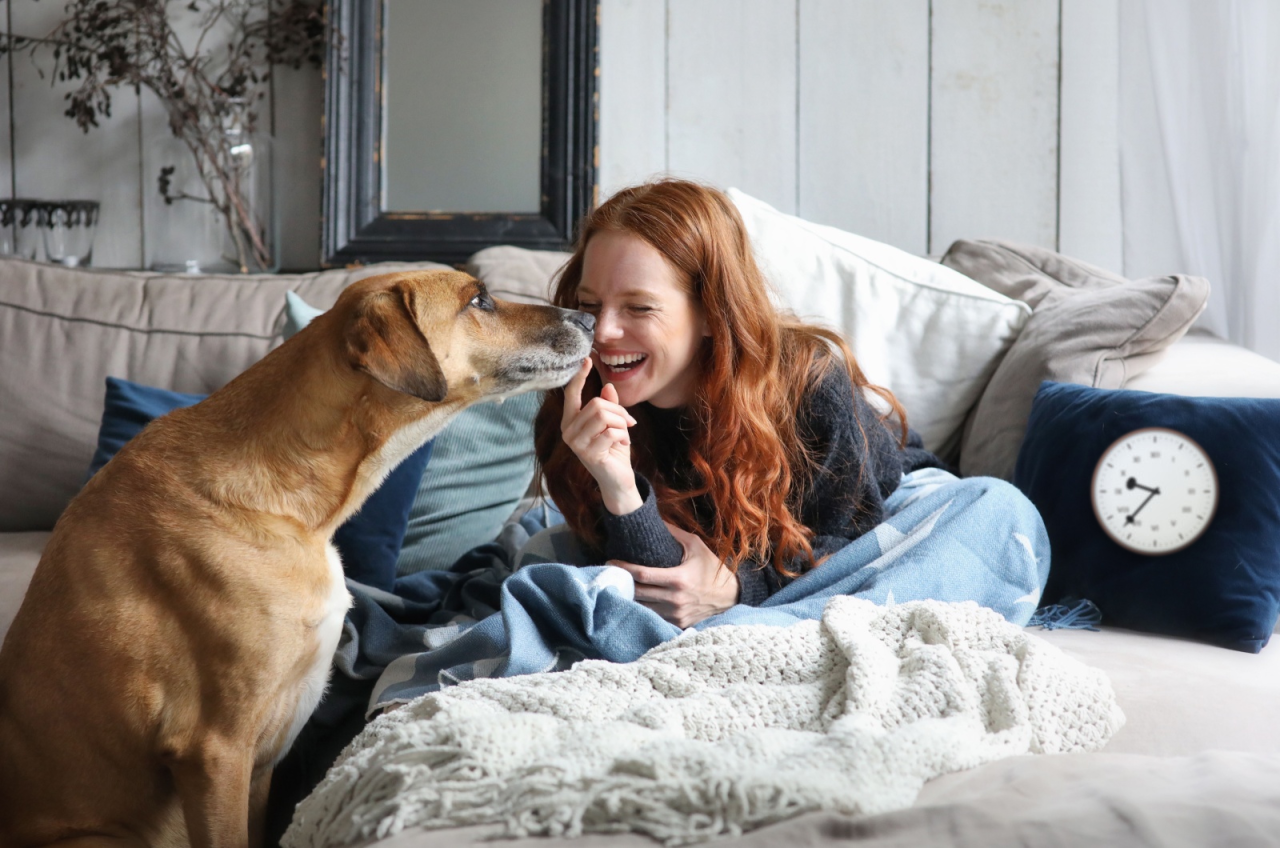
9h37
